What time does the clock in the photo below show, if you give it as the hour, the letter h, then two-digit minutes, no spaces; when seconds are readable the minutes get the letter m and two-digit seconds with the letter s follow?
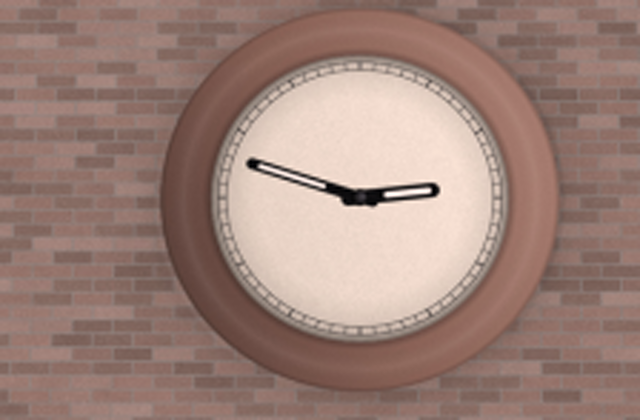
2h48
